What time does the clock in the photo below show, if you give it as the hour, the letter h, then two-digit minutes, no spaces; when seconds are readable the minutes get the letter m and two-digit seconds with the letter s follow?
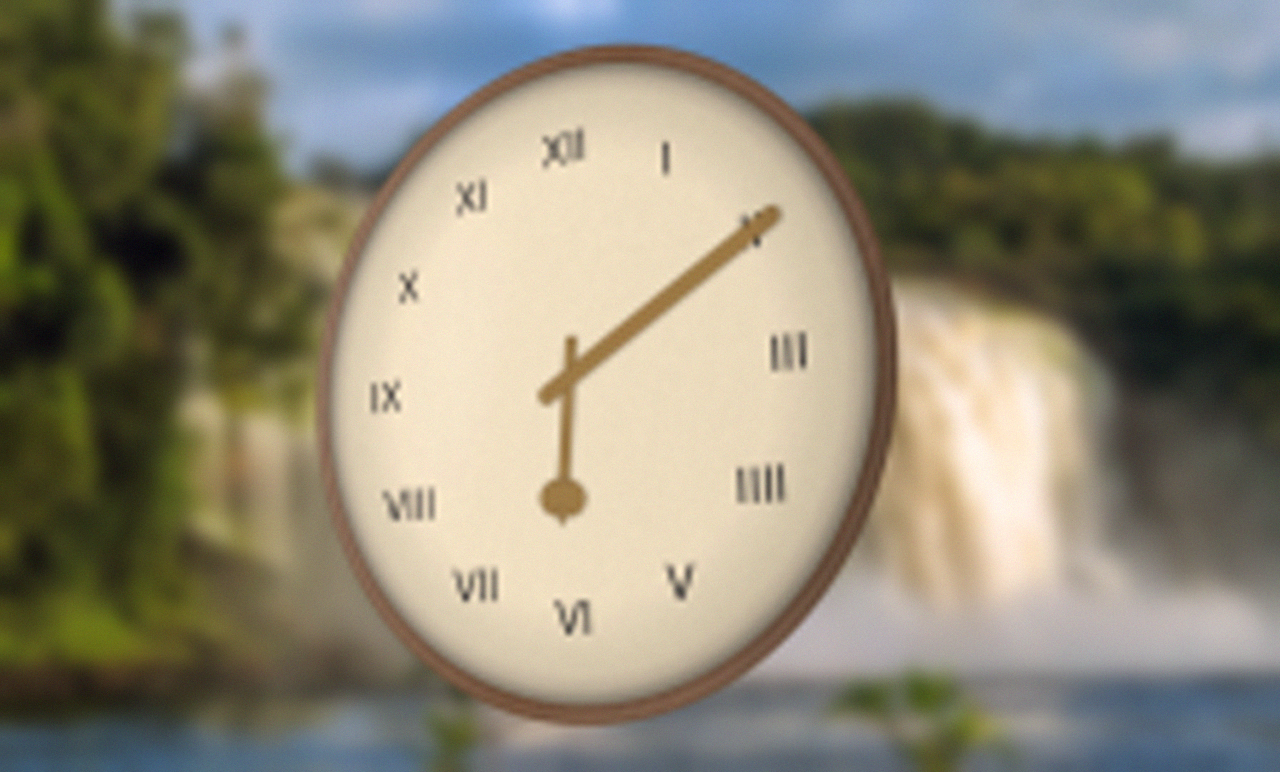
6h10
